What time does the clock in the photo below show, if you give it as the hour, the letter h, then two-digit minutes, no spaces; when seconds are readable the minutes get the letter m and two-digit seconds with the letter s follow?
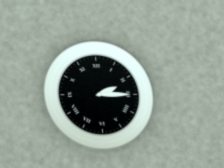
2h15
